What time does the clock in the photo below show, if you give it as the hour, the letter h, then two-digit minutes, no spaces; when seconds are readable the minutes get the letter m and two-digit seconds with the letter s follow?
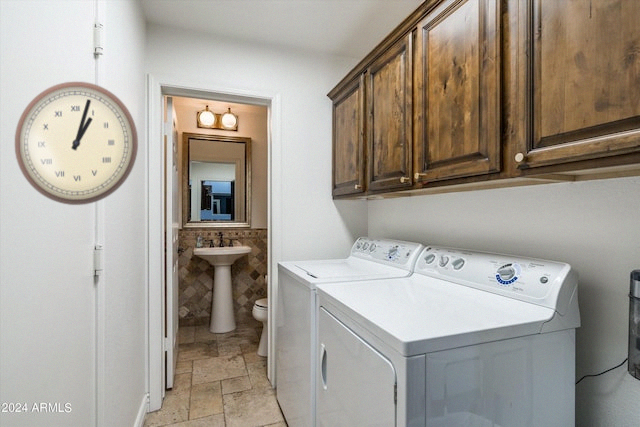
1h03
